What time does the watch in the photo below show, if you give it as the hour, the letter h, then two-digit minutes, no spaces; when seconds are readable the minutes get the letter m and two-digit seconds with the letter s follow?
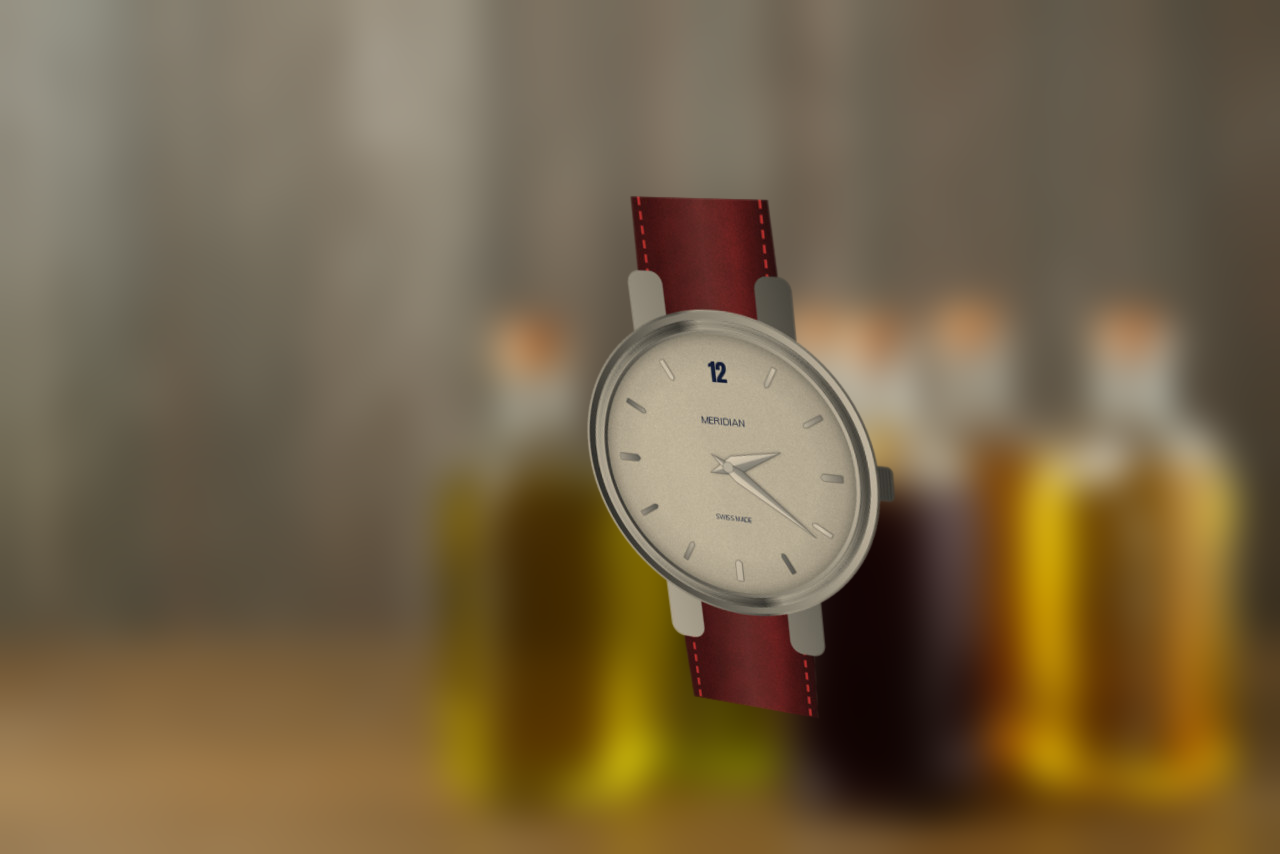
2h21
